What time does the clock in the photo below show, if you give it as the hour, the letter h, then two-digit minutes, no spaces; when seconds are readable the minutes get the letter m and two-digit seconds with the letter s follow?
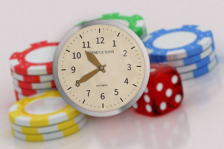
10h40
